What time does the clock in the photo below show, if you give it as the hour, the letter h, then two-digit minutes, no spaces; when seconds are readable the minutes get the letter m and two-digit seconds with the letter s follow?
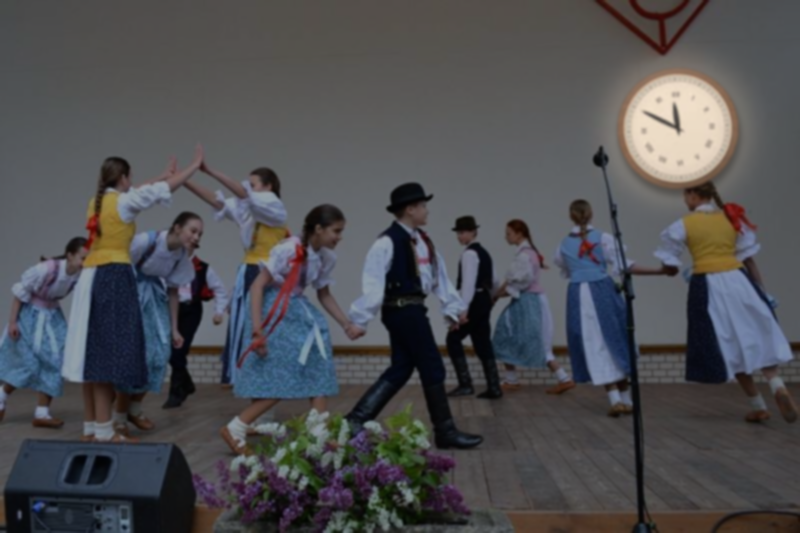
11h50
